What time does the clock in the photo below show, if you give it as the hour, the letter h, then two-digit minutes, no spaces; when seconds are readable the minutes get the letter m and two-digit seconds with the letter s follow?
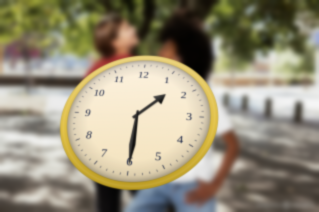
1h30
